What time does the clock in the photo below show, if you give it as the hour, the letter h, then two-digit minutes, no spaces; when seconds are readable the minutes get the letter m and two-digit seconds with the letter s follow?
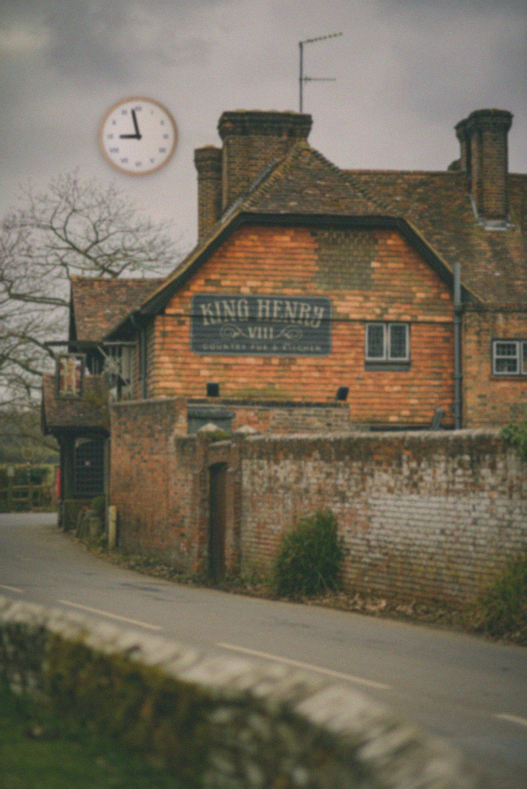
8h58
